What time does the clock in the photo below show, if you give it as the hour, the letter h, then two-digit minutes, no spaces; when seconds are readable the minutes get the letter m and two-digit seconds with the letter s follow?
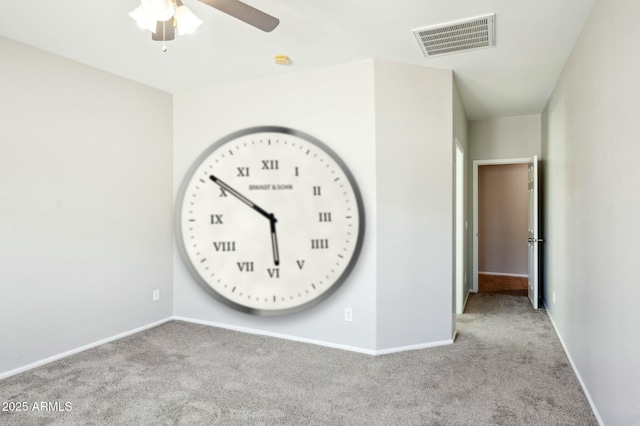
5h51
